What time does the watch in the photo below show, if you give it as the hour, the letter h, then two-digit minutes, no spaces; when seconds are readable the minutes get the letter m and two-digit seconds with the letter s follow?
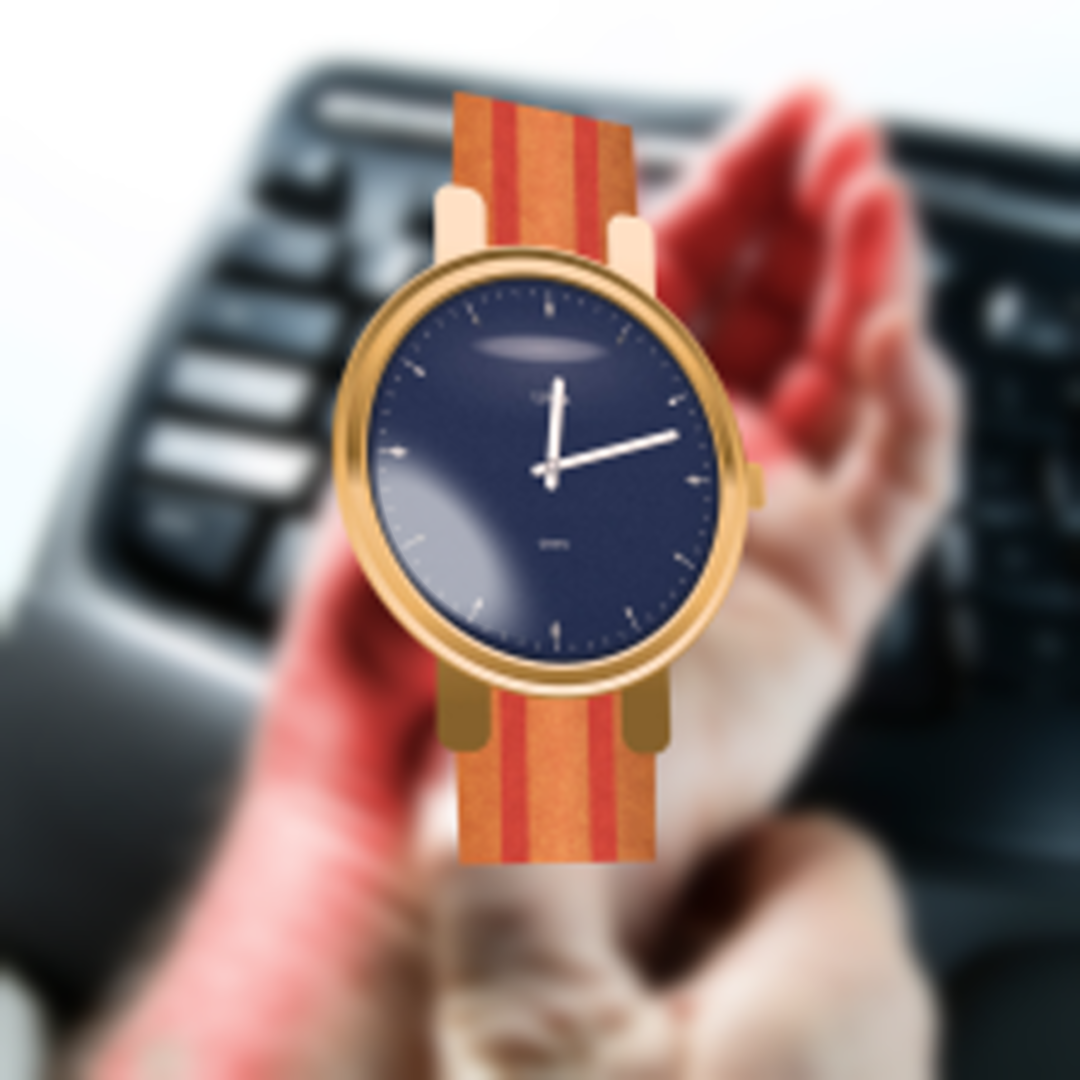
12h12
